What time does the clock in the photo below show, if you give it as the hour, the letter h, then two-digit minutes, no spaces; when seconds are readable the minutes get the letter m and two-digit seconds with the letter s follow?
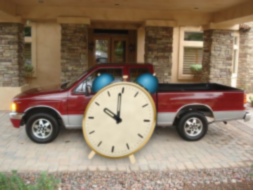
9h59
